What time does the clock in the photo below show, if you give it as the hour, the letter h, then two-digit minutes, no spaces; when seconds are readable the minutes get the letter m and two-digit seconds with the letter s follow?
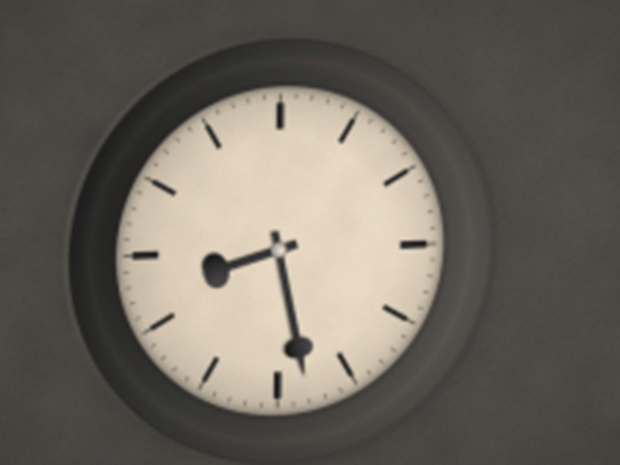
8h28
